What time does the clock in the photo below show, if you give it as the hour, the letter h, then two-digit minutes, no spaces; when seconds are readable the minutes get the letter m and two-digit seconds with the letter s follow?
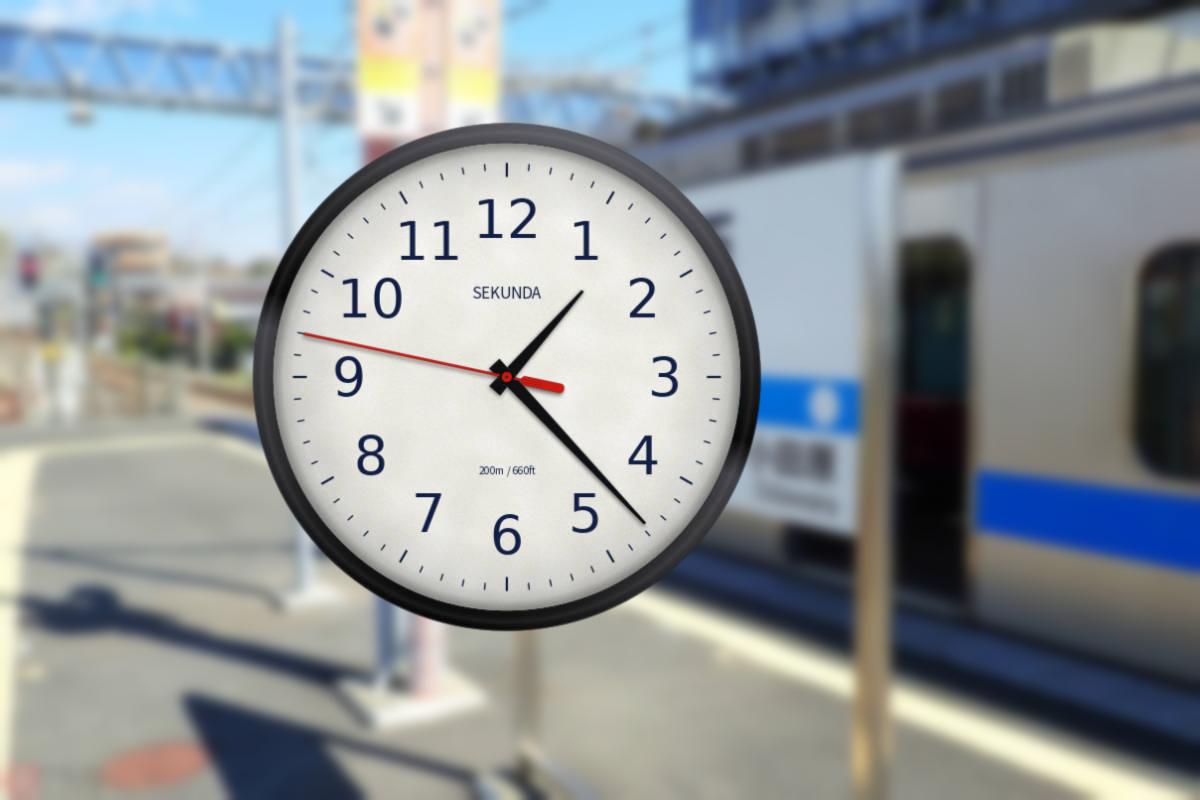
1h22m47s
